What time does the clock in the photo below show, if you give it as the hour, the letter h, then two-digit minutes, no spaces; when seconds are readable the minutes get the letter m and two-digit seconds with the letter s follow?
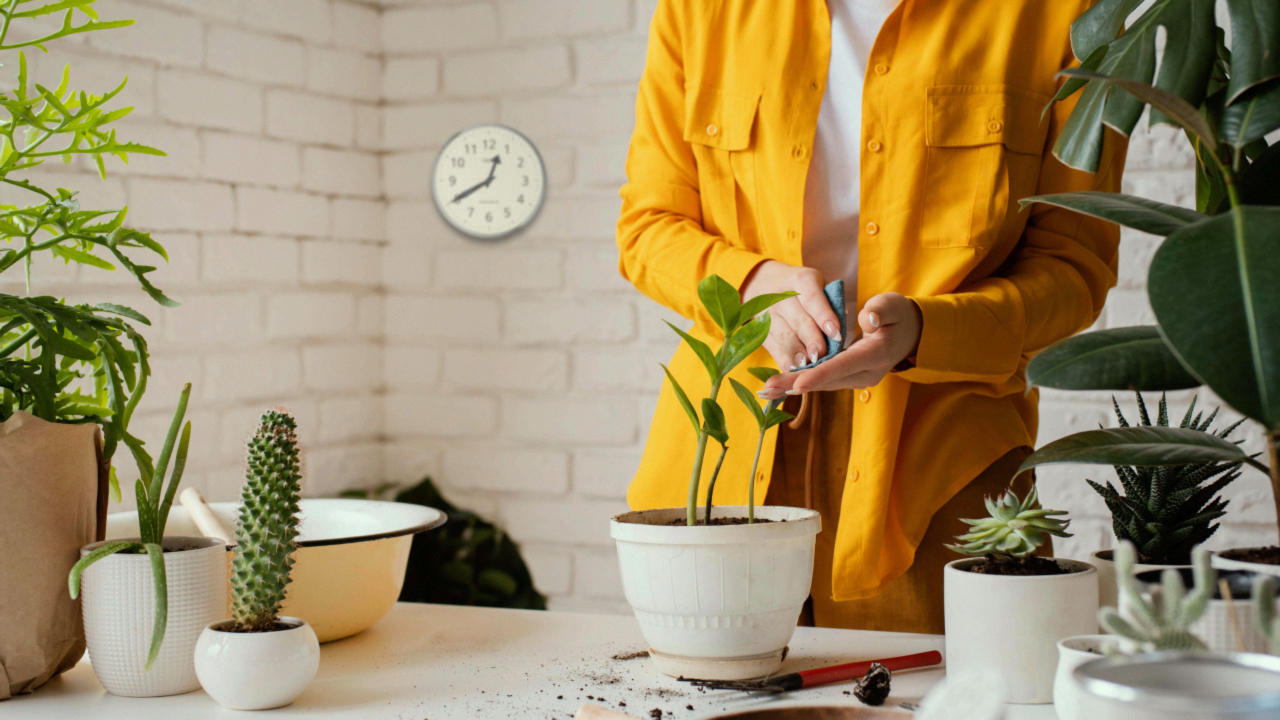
12h40
